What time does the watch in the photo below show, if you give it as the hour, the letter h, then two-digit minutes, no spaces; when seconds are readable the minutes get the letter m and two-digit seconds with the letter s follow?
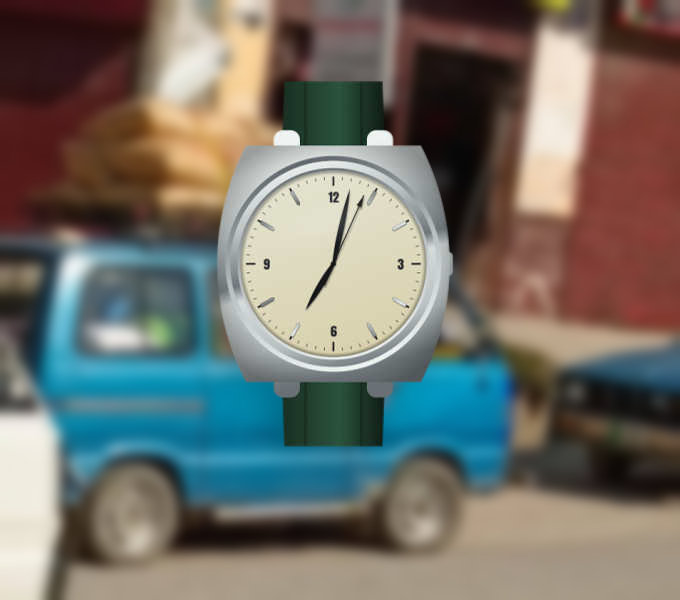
7h02m04s
